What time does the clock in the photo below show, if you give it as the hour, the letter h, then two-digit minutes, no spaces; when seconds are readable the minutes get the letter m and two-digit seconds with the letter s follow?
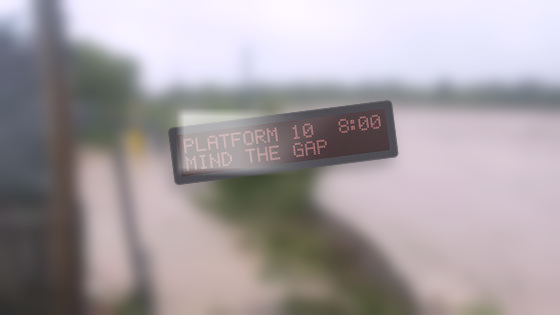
8h00
